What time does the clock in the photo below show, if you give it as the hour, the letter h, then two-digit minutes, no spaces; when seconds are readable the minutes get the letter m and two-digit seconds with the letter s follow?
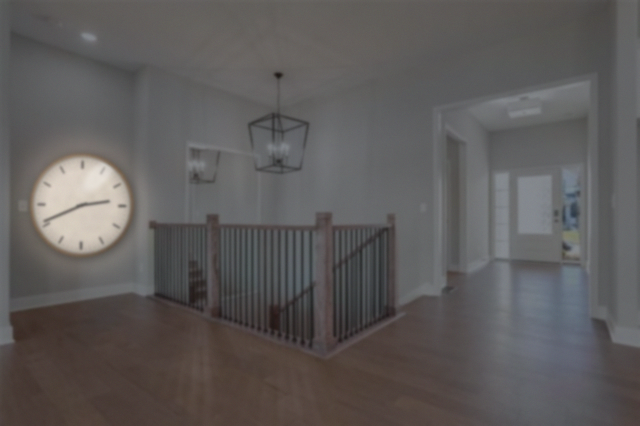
2h41
